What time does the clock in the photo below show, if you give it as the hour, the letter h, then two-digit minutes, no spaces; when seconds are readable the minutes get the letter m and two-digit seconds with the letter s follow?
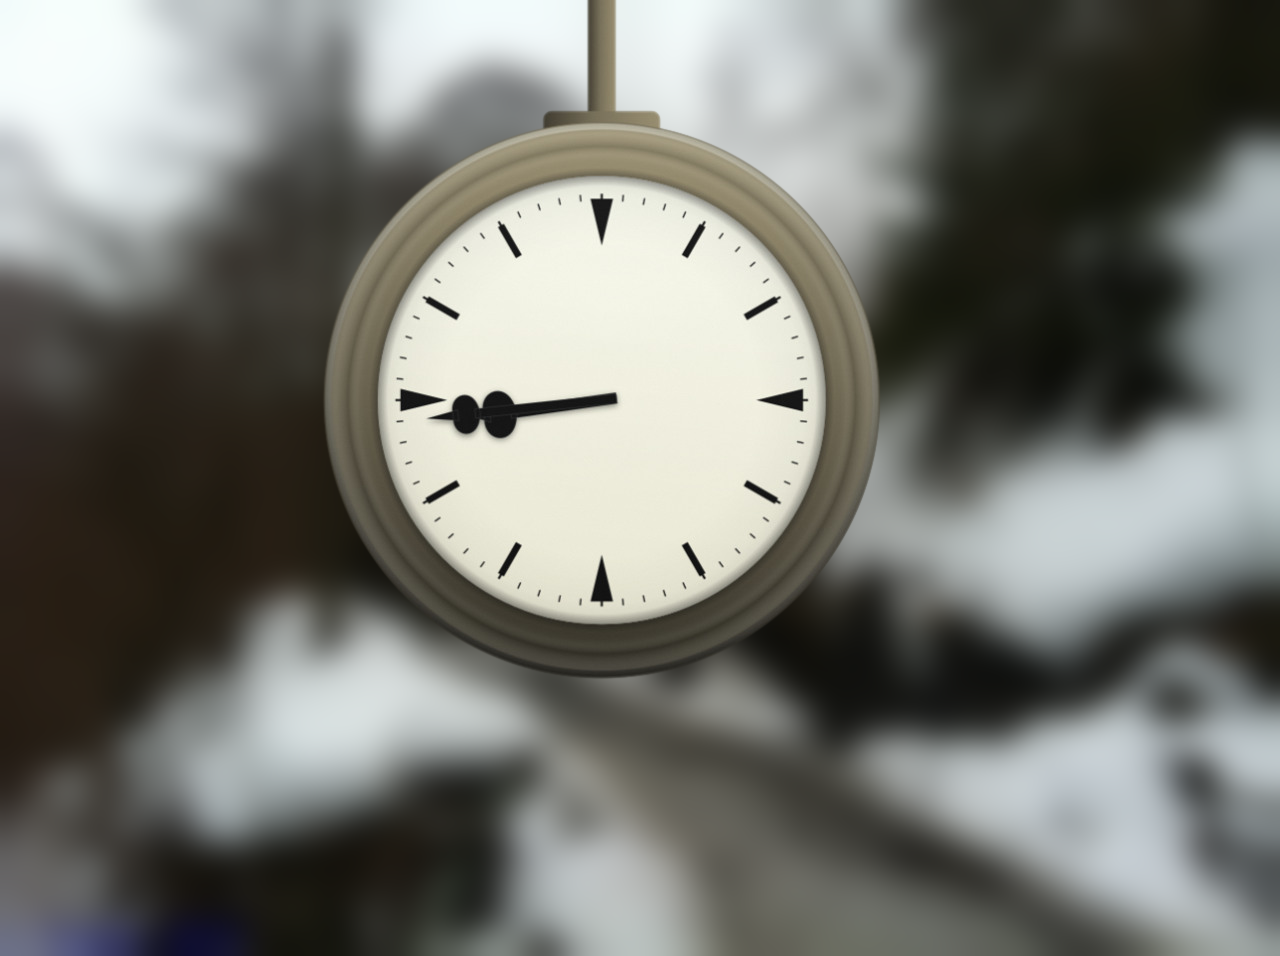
8h44
